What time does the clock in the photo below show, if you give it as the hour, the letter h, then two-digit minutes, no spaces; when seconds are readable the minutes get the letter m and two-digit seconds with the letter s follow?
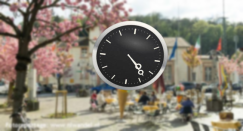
4h23
